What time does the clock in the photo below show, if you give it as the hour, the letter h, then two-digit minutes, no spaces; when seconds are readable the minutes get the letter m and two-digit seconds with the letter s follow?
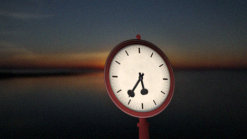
5h36
